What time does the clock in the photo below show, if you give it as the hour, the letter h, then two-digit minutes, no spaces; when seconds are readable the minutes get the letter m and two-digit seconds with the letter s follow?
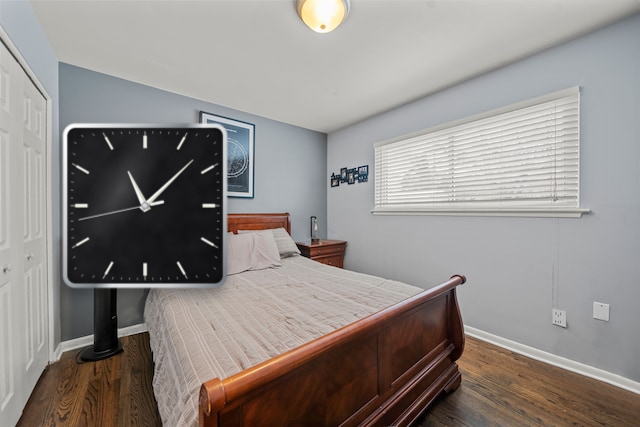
11h07m43s
